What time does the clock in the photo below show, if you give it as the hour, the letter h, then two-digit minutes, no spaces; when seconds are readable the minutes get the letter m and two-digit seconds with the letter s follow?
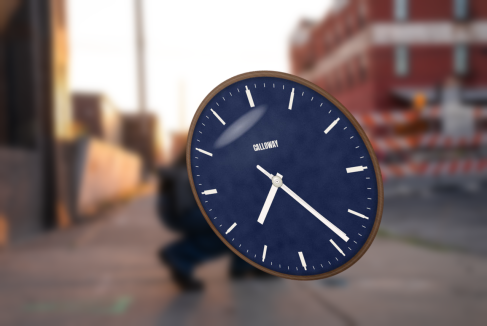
7h23m23s
